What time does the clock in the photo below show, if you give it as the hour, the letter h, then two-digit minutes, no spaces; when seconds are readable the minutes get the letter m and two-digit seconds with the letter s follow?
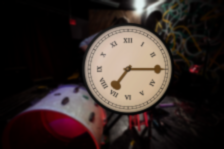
7h15
